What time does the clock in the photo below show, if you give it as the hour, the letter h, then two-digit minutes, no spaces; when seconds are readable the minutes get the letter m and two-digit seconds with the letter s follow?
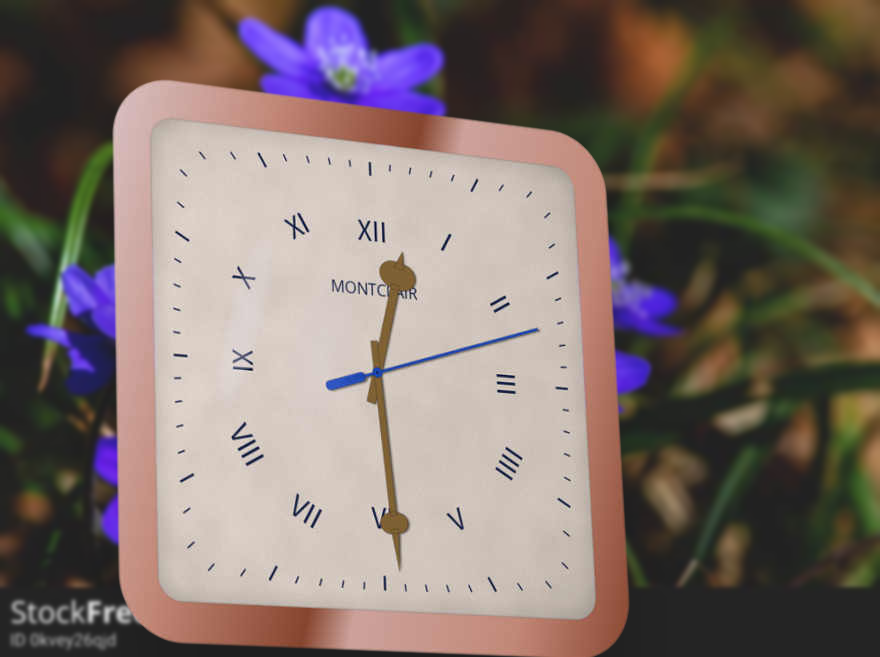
12h29m12s
